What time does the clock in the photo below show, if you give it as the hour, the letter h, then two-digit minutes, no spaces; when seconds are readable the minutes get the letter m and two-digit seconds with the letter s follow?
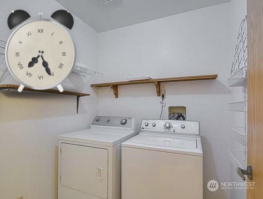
7h26
